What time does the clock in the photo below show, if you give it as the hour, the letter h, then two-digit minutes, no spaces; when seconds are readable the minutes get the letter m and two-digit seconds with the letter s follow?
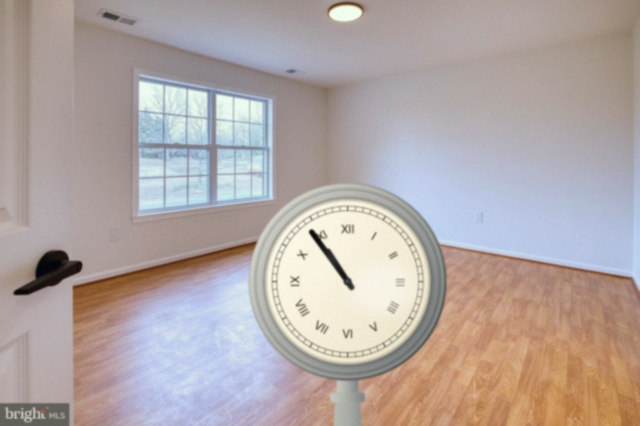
10h54
